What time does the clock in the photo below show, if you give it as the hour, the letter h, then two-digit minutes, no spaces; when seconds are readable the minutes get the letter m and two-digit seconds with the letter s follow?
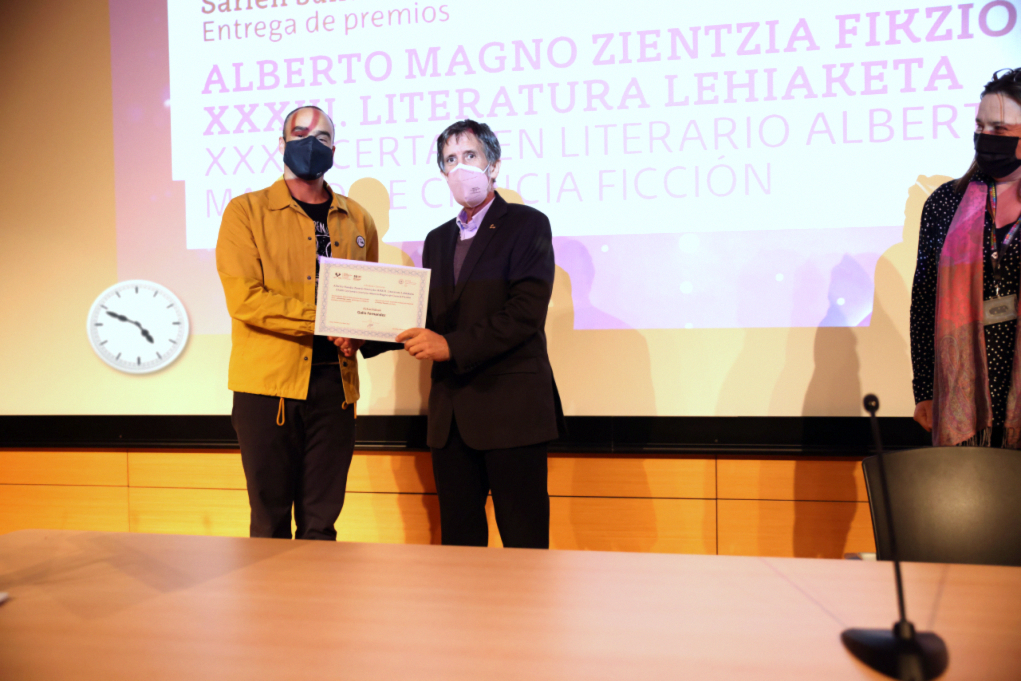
4h49
